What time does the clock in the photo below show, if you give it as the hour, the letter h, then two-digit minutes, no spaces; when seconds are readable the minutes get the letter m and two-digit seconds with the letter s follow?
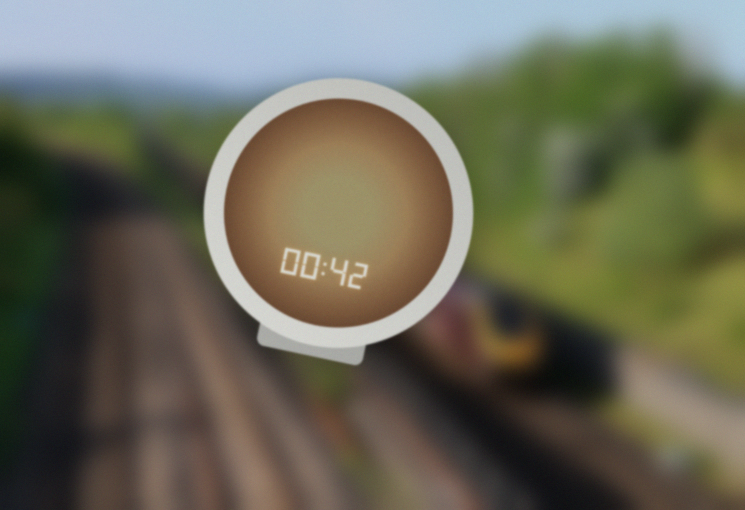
0h42
